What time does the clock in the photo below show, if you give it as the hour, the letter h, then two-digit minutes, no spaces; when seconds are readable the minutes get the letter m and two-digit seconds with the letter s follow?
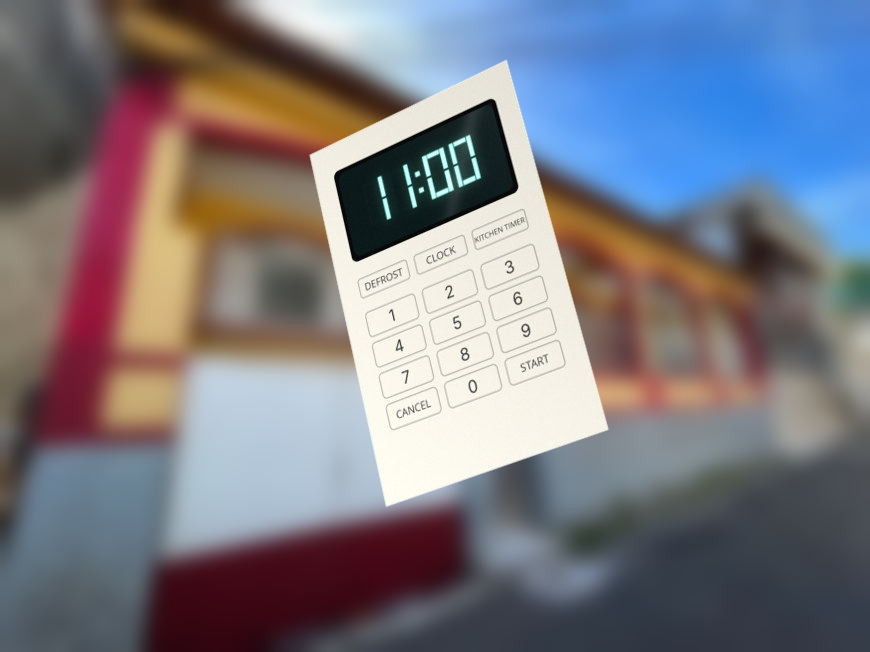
11h00
